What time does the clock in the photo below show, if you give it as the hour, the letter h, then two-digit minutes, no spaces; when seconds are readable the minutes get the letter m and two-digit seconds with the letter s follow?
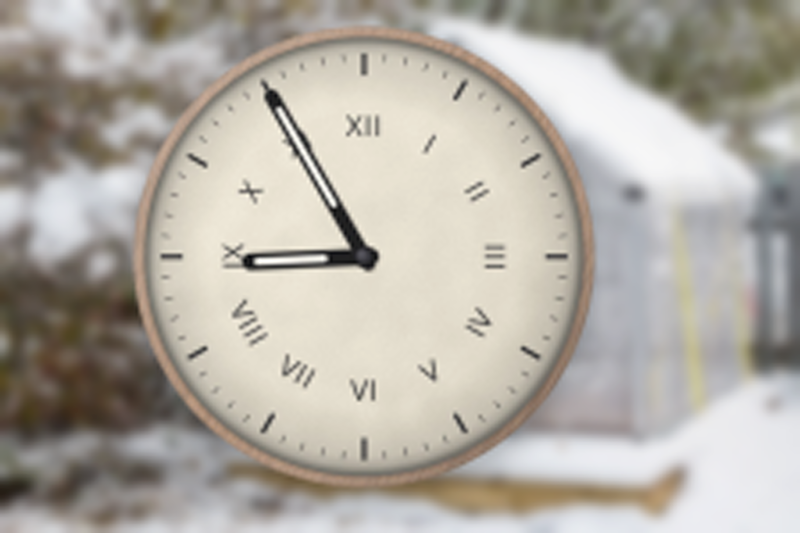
8h55
